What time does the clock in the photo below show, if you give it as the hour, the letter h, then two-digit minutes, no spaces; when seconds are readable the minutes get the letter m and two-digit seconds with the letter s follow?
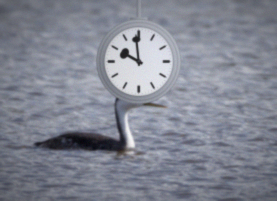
9h59
